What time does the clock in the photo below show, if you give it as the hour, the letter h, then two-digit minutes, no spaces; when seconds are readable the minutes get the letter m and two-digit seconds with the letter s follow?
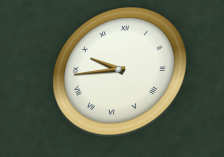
9h44
